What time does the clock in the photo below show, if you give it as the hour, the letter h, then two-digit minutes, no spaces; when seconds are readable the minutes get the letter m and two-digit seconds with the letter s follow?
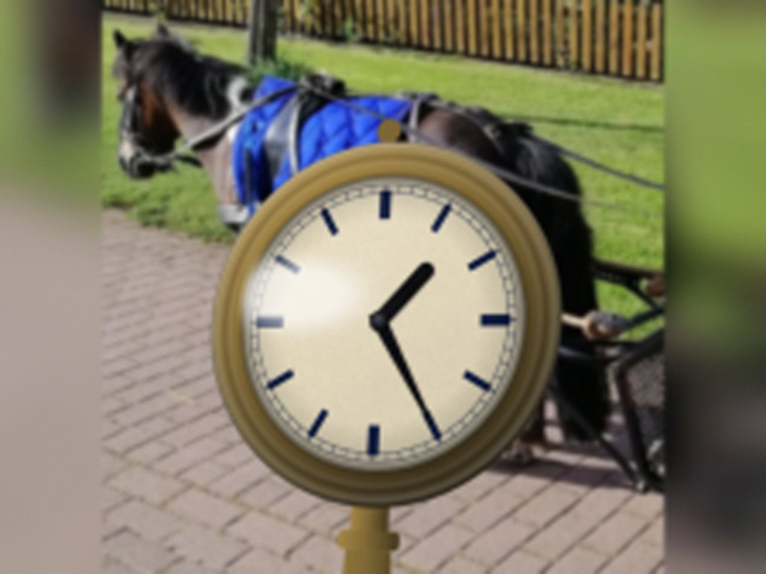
1h25
